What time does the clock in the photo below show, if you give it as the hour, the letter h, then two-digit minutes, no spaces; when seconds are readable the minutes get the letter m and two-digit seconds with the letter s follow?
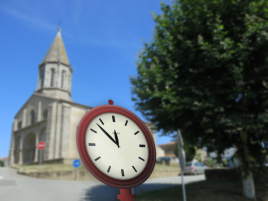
11h53
